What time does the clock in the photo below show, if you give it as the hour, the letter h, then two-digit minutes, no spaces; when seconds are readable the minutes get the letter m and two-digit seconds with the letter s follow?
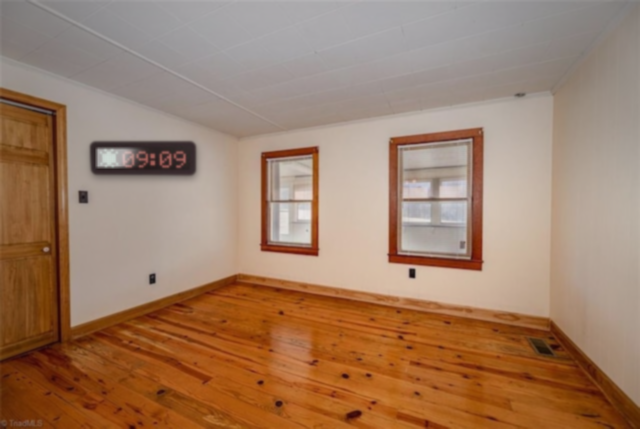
9h09
